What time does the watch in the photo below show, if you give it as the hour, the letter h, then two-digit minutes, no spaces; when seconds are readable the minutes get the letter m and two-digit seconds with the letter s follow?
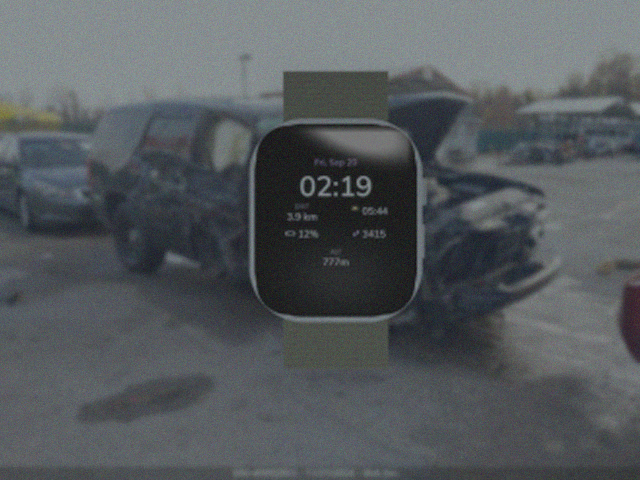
2h19
